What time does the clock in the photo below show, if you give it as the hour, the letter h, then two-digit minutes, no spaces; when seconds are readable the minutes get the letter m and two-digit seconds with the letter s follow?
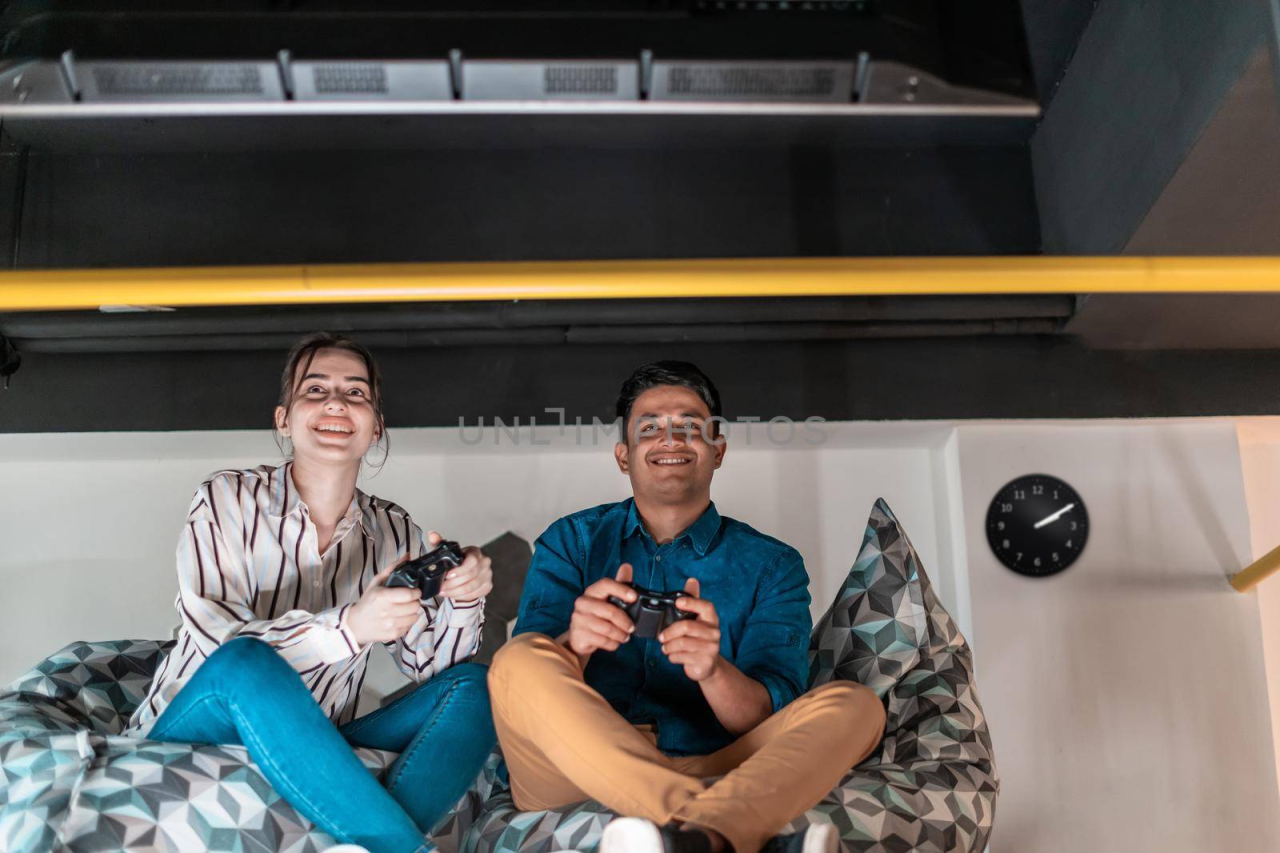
2h10
